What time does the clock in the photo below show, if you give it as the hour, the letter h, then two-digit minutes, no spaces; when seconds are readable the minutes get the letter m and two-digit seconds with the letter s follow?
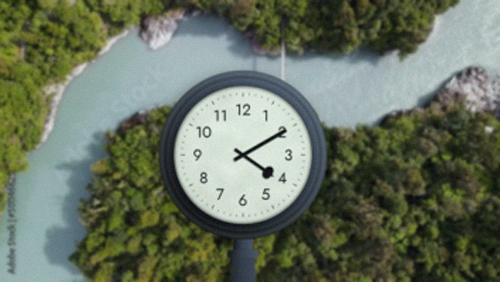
4h10
